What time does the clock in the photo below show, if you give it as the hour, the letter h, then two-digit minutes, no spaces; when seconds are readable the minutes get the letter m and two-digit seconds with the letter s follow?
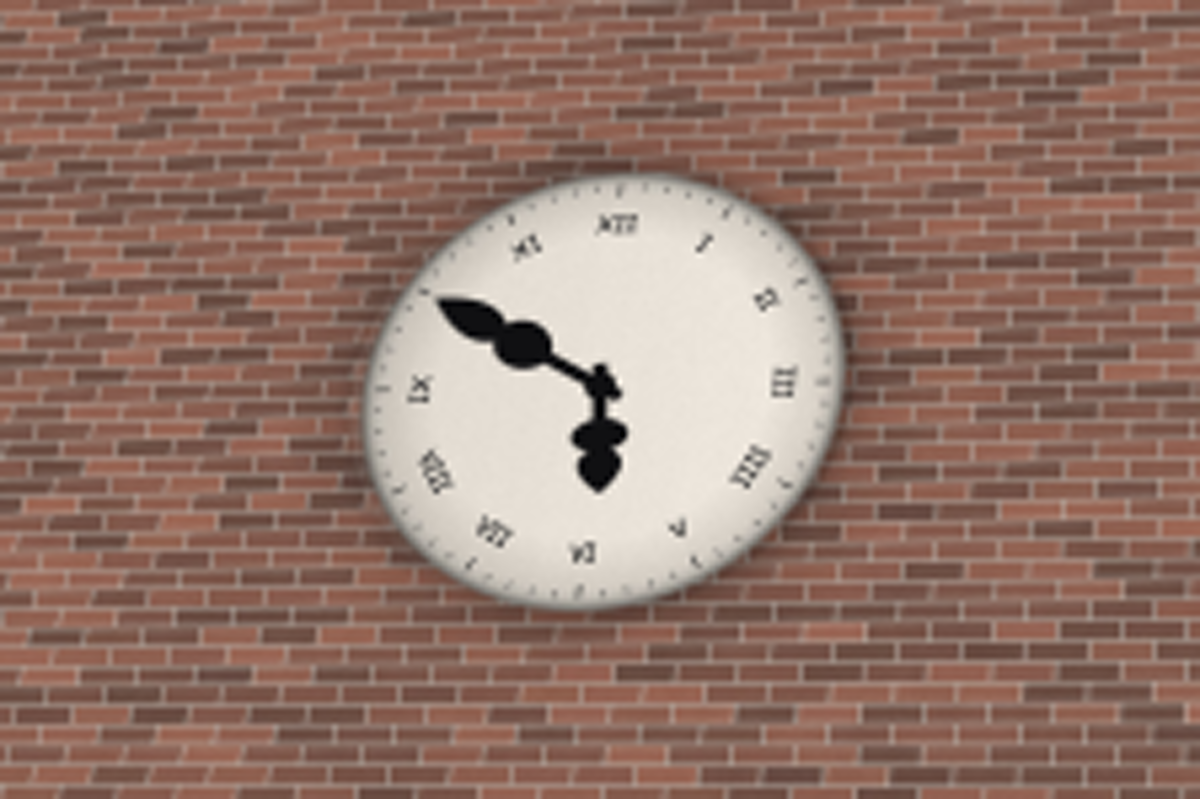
5h50
